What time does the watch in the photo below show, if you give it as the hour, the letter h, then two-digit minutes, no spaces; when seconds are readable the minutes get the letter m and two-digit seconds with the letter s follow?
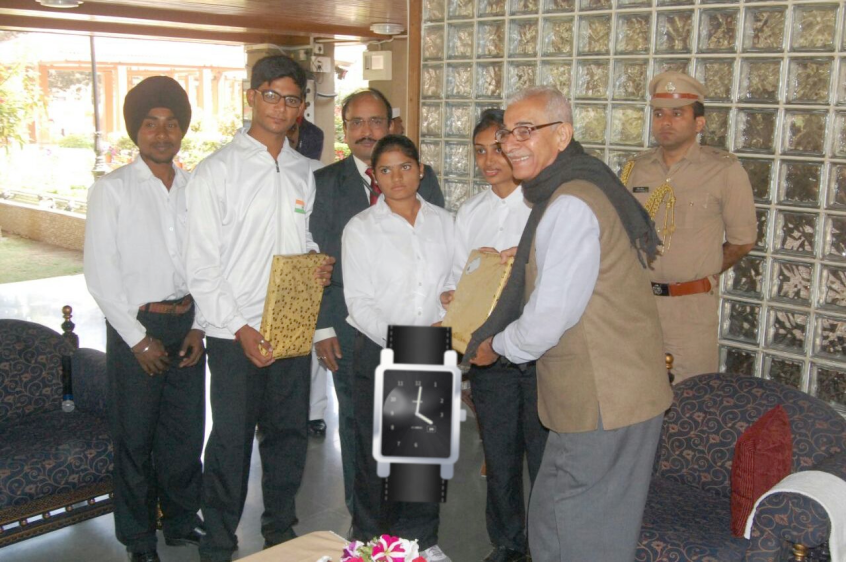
4h01
